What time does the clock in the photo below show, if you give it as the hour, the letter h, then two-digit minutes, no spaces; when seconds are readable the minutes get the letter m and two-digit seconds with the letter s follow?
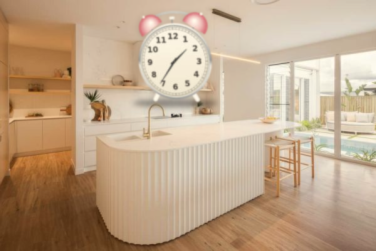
1h36
